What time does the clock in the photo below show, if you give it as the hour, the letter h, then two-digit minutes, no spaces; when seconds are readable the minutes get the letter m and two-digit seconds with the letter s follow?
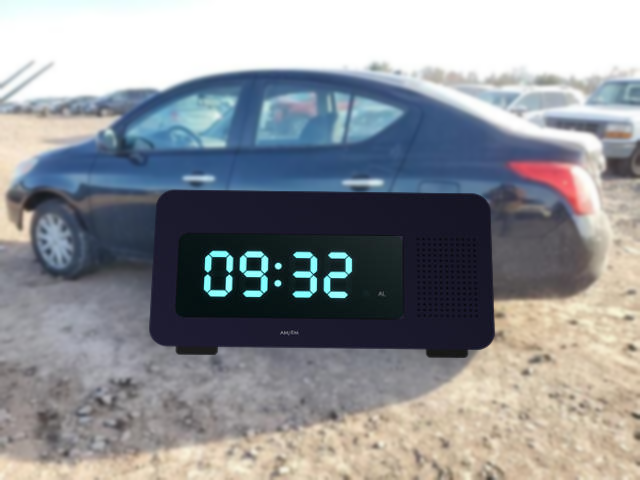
9h32
